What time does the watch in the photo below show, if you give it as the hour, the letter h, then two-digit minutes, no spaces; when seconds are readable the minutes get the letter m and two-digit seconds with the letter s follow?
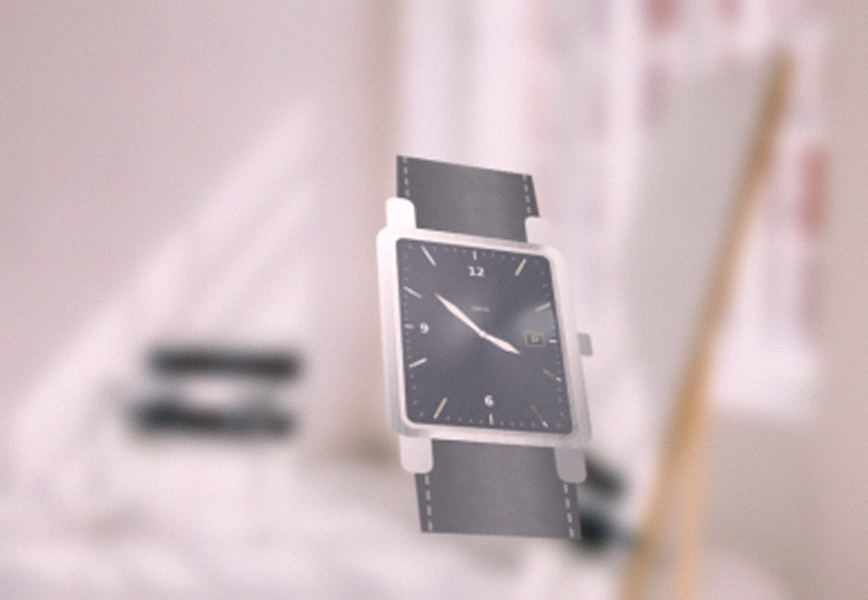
3h52
